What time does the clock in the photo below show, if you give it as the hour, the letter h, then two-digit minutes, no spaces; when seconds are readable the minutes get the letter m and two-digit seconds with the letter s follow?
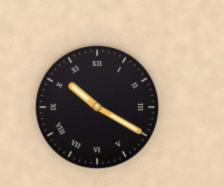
10h20
